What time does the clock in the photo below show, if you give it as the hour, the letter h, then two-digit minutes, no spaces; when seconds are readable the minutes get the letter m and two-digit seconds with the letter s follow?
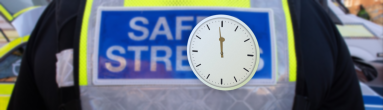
11h59
